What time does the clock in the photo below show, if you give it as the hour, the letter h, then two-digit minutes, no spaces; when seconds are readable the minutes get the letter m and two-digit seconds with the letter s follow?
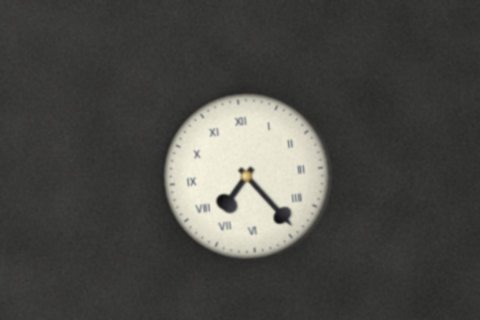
7h24
